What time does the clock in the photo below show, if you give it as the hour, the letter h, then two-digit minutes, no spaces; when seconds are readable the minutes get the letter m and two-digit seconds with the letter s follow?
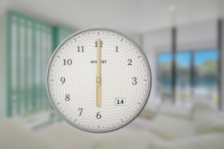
6h00
